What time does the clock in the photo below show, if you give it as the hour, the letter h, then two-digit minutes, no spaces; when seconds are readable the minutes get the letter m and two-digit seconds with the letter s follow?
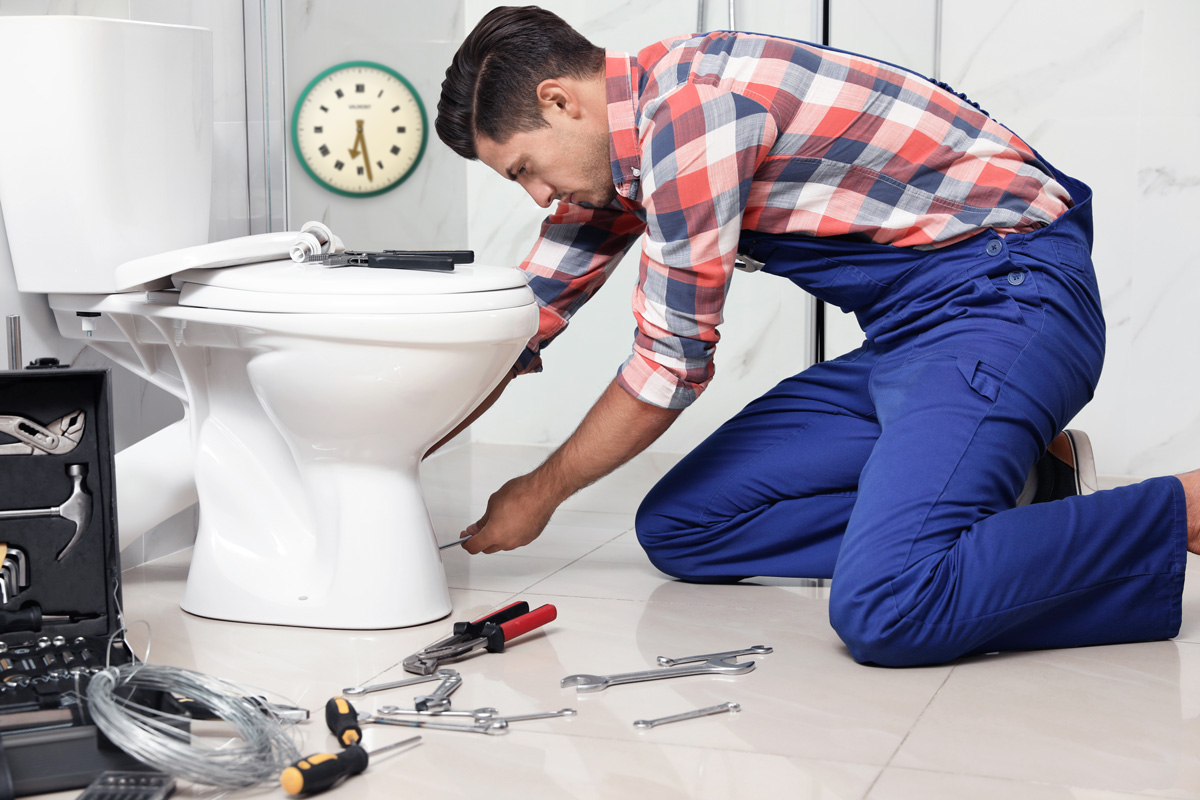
6h28
